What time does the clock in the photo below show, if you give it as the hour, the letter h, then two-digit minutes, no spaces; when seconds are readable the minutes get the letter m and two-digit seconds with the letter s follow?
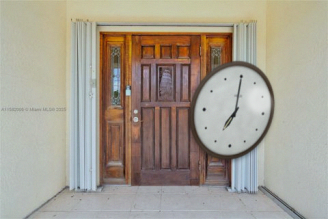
7h00
